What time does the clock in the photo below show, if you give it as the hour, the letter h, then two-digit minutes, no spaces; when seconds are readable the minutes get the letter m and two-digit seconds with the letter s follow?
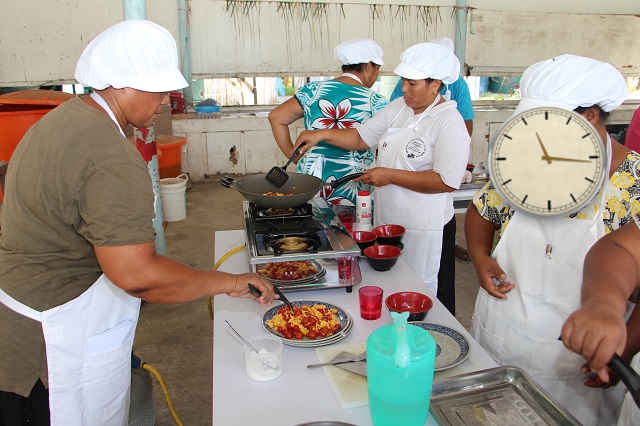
11h16
